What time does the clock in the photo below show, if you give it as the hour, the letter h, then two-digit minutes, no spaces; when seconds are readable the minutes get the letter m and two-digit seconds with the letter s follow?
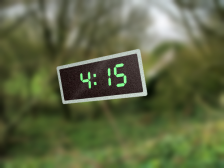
4h15
